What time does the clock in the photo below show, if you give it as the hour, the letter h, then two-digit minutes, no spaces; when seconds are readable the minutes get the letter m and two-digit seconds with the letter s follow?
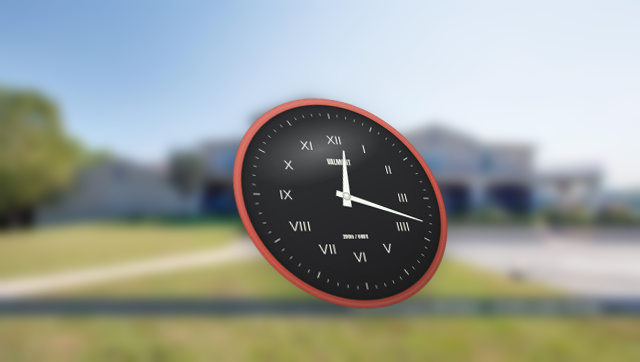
12h18
